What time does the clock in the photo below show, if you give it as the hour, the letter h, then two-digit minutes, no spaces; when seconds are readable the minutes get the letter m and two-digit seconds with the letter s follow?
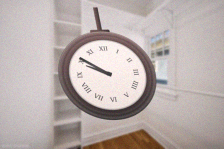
9h51
